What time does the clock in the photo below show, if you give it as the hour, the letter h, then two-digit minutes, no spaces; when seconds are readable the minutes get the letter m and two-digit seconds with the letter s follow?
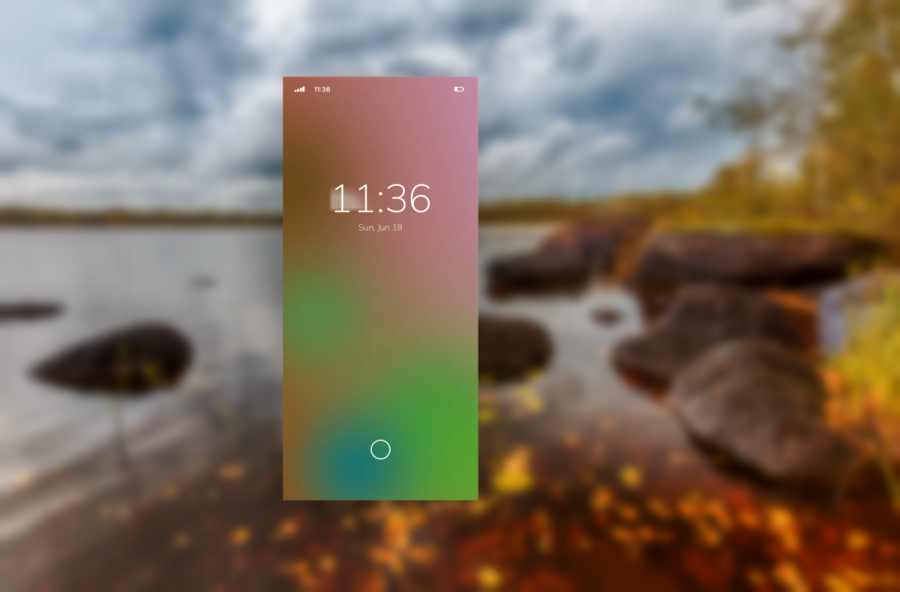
11h36
